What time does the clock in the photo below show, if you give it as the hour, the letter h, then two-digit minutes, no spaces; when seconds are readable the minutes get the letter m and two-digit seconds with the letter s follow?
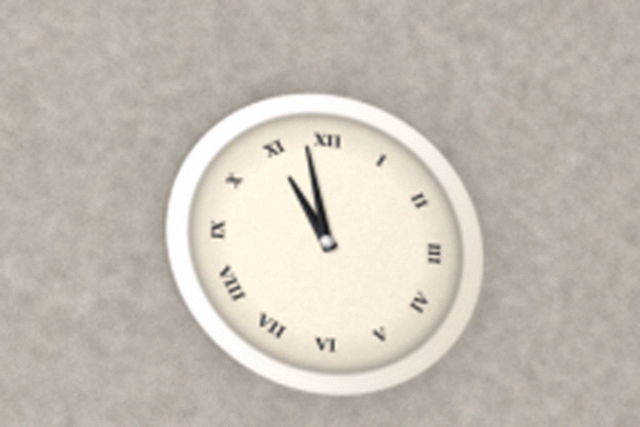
10h58
